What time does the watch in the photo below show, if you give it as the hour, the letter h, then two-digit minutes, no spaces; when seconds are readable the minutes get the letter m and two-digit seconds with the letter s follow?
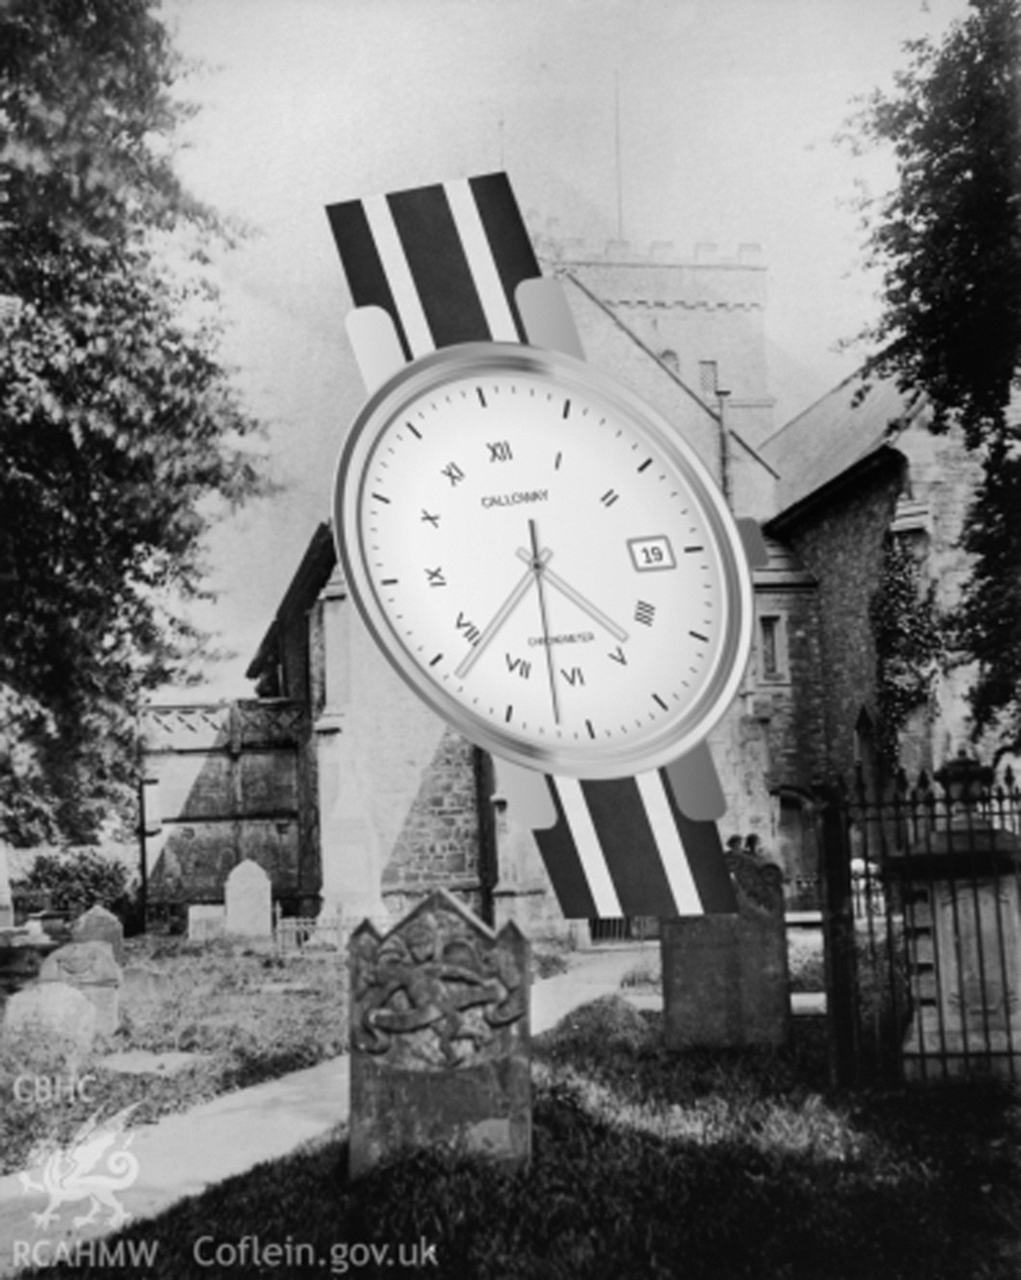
4h38m32s
